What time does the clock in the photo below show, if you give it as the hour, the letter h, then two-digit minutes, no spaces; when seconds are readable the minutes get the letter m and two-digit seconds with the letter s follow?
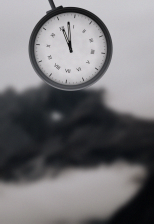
12h03
